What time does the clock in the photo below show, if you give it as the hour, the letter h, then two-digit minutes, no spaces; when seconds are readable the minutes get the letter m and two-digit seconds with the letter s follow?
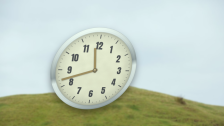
11h42
